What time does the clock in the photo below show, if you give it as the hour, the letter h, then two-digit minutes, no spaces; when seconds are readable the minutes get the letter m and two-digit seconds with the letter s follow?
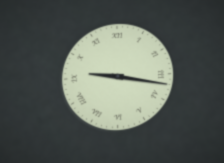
9h17
